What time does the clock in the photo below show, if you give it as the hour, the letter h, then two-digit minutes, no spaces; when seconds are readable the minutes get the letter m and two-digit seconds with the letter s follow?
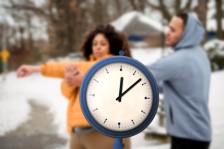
12h08
